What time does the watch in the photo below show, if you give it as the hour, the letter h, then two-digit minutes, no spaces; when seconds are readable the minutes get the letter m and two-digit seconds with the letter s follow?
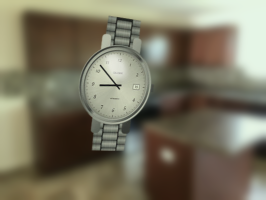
8h52
